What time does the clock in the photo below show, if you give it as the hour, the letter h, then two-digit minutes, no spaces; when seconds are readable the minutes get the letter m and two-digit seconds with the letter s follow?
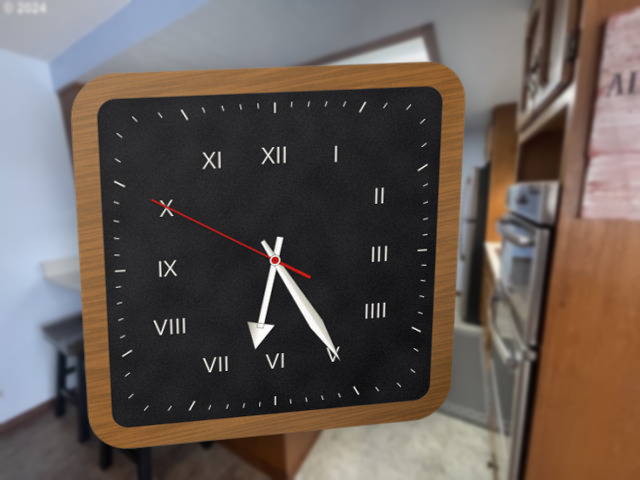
6h24m50s
